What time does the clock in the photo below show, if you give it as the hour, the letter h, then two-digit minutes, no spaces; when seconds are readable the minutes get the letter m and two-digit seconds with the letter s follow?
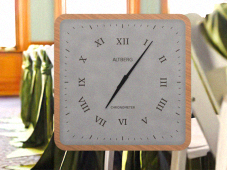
7h06
